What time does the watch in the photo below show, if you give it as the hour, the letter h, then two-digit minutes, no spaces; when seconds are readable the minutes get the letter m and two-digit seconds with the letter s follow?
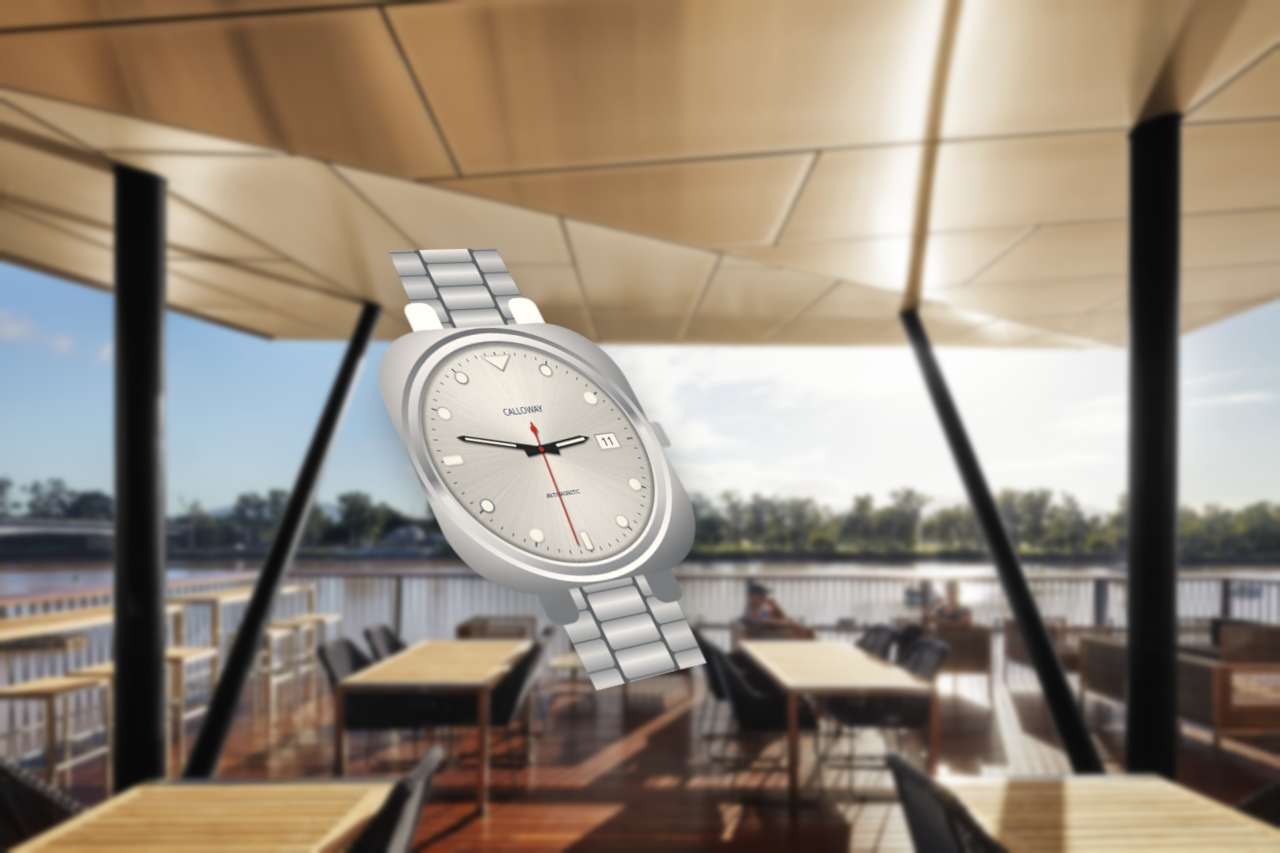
2h47m31s
